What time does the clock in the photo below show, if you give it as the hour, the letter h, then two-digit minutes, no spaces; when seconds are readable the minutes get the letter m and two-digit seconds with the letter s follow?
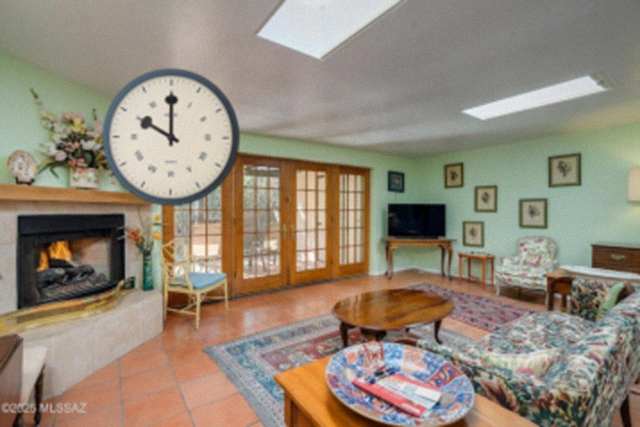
10h00
